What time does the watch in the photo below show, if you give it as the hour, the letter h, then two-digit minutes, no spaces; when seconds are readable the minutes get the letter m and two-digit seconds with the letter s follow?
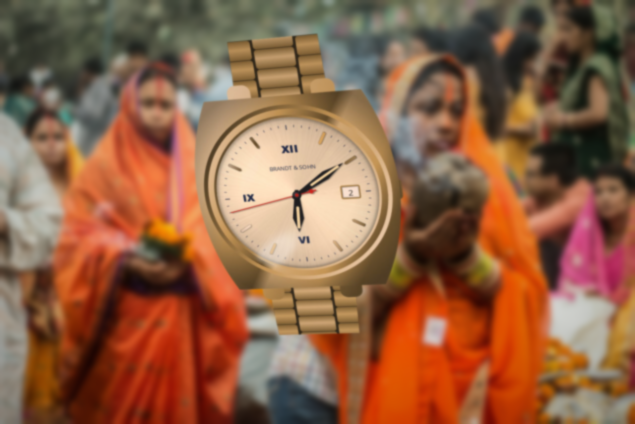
6h09m43s
